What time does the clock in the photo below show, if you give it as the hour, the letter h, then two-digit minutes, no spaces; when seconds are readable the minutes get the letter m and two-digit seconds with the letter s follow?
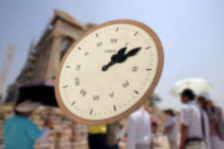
1h09
